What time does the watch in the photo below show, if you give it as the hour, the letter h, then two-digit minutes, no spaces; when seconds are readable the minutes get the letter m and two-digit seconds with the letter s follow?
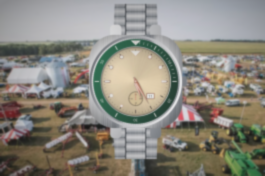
5h25
